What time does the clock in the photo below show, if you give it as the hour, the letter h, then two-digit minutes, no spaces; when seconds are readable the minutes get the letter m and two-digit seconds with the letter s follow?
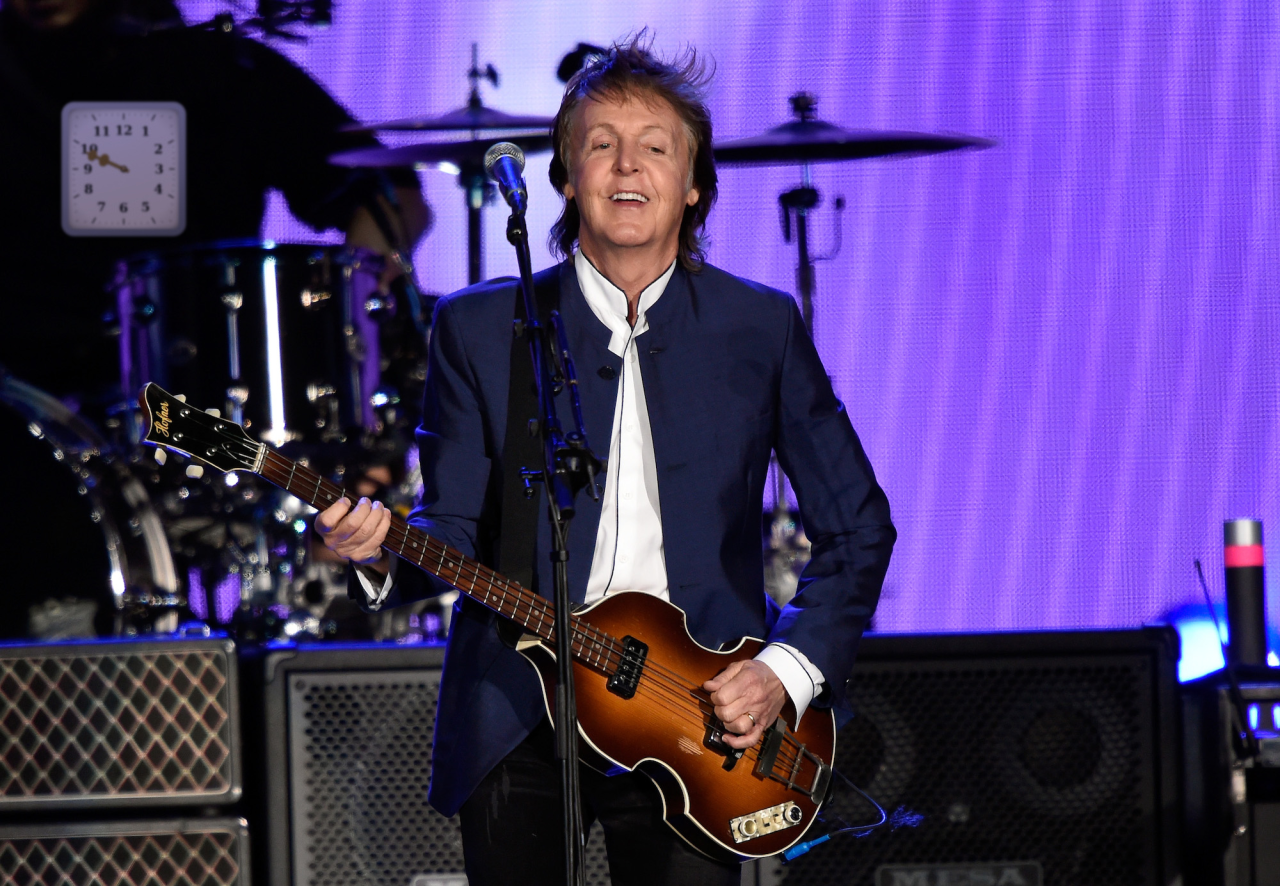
9h49
